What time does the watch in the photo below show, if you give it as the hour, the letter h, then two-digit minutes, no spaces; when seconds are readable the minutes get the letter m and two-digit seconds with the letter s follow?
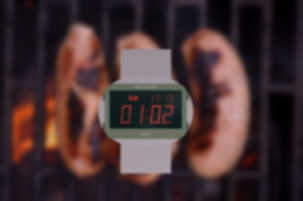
1h02
